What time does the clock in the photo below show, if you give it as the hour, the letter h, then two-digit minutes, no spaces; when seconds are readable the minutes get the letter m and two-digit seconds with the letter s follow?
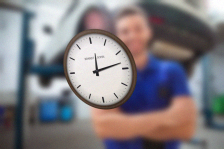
12h13
